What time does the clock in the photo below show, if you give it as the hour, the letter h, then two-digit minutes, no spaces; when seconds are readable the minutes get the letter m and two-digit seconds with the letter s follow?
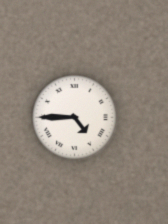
4h45
